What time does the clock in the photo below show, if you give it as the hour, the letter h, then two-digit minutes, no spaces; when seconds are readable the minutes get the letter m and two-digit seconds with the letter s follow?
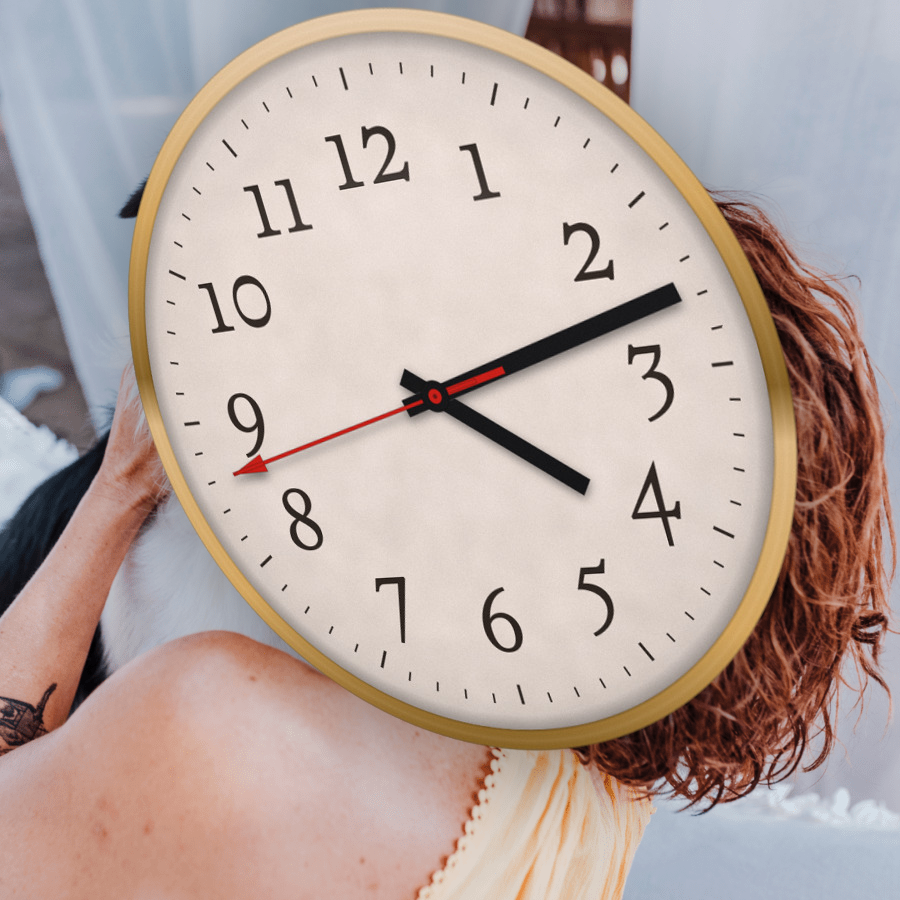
4h12m43s
